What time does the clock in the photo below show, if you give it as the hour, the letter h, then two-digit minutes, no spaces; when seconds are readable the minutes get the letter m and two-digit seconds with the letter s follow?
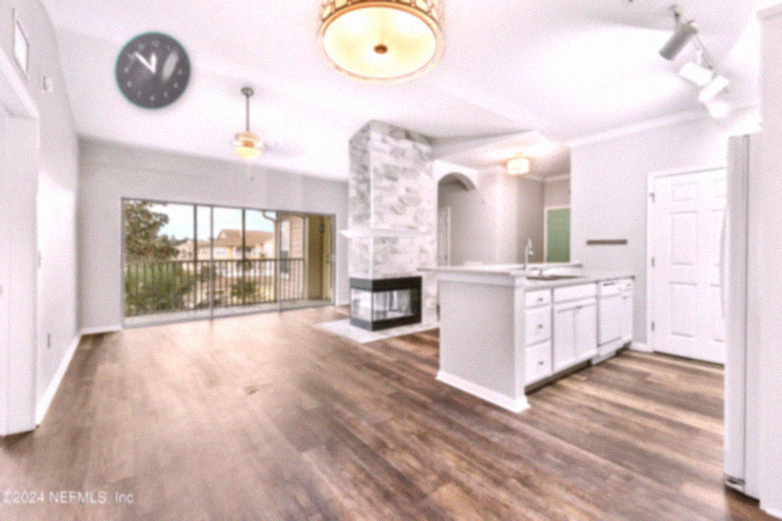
11h52
